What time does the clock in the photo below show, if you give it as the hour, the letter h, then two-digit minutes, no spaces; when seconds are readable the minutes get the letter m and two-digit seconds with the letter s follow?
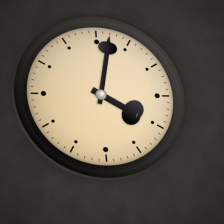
4h02
